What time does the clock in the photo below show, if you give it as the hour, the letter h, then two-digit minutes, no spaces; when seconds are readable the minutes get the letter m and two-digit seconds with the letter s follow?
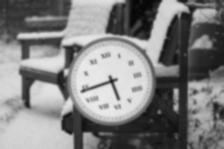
5h44
